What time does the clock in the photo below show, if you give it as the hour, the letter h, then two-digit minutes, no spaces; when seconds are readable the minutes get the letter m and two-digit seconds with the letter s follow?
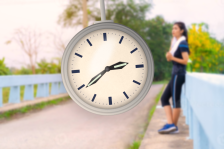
2h39
